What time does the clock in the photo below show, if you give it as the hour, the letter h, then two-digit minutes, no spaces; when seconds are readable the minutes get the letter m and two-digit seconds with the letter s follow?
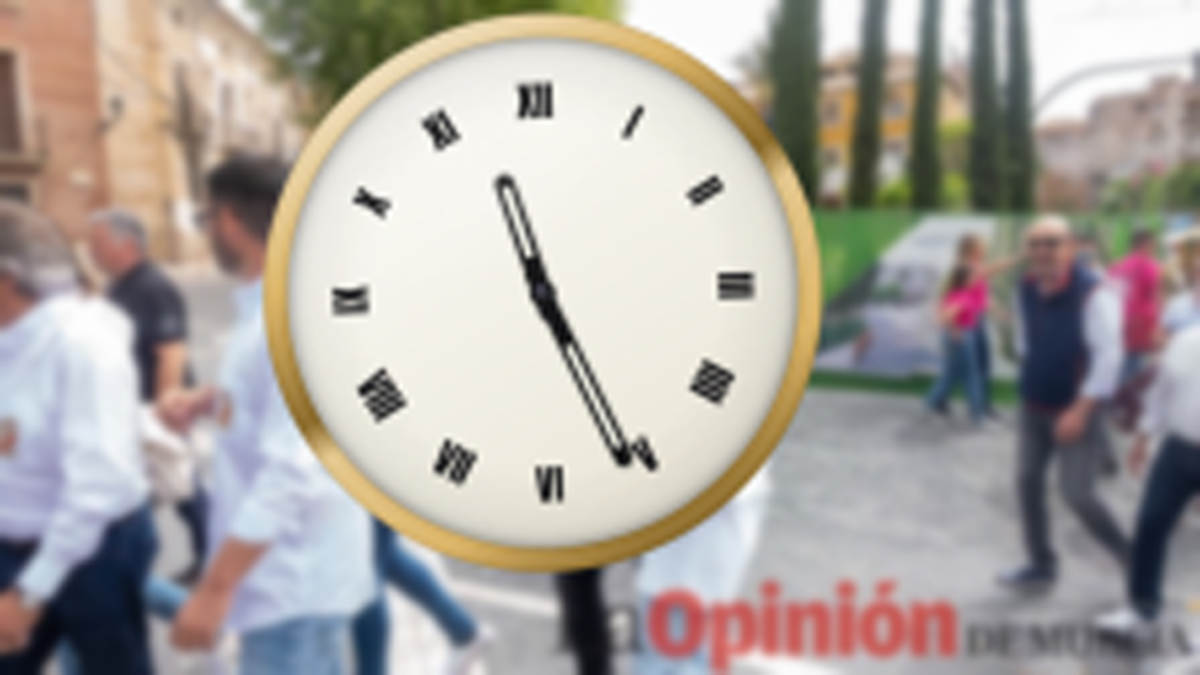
11h26
